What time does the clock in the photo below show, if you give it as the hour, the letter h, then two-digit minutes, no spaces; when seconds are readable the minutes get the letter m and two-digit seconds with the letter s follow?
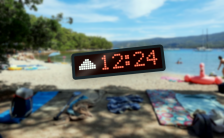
12h24
